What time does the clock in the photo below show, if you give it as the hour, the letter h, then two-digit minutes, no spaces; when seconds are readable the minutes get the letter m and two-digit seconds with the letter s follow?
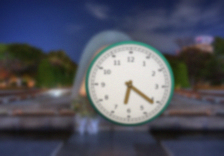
6h21
